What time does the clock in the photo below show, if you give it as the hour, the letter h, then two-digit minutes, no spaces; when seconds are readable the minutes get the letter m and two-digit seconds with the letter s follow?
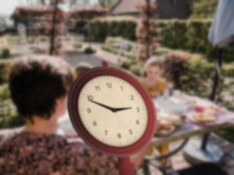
2h49
